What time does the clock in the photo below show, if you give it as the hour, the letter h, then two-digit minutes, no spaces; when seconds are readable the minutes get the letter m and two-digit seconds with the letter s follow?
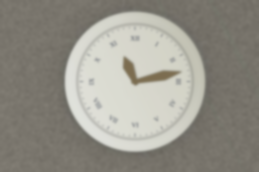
11h13
